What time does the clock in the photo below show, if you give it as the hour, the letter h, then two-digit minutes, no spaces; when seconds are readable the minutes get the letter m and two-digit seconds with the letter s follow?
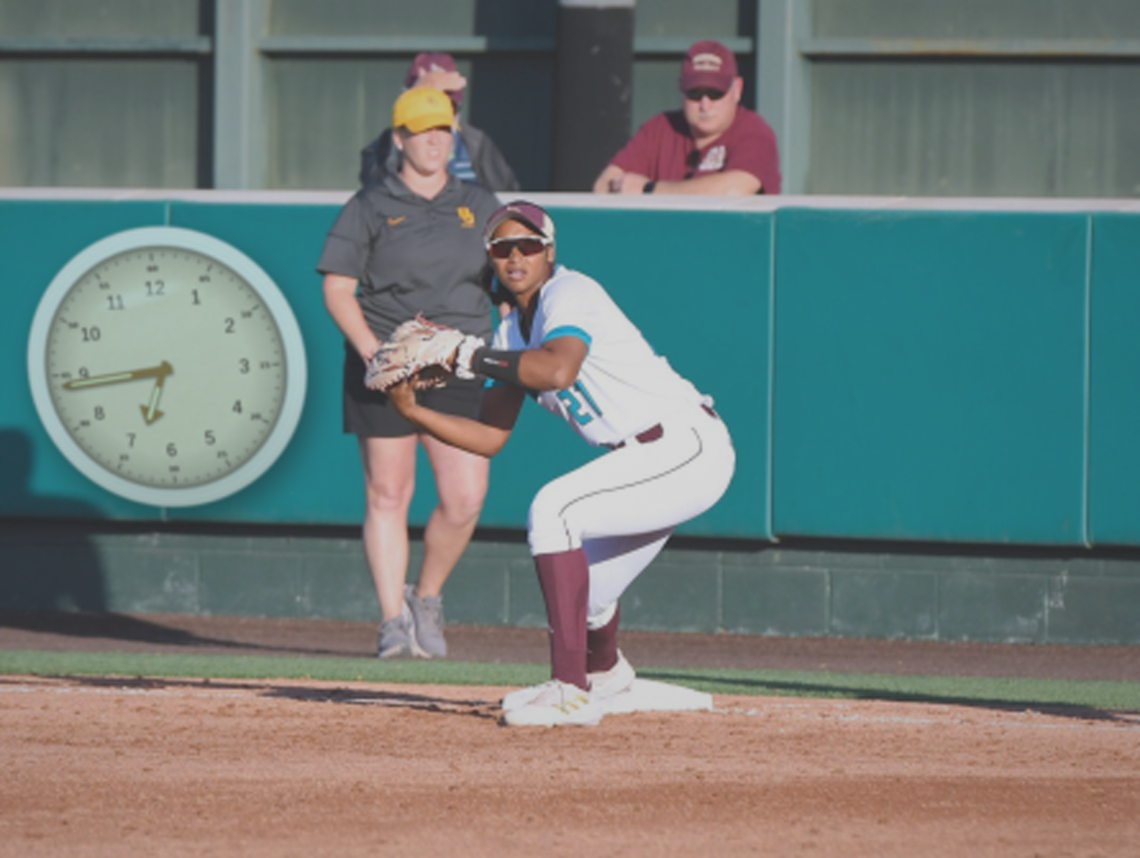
6h44
